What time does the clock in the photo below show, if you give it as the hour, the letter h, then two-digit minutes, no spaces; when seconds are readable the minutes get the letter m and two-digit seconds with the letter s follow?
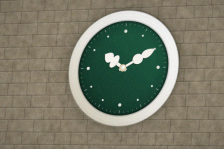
10h10
